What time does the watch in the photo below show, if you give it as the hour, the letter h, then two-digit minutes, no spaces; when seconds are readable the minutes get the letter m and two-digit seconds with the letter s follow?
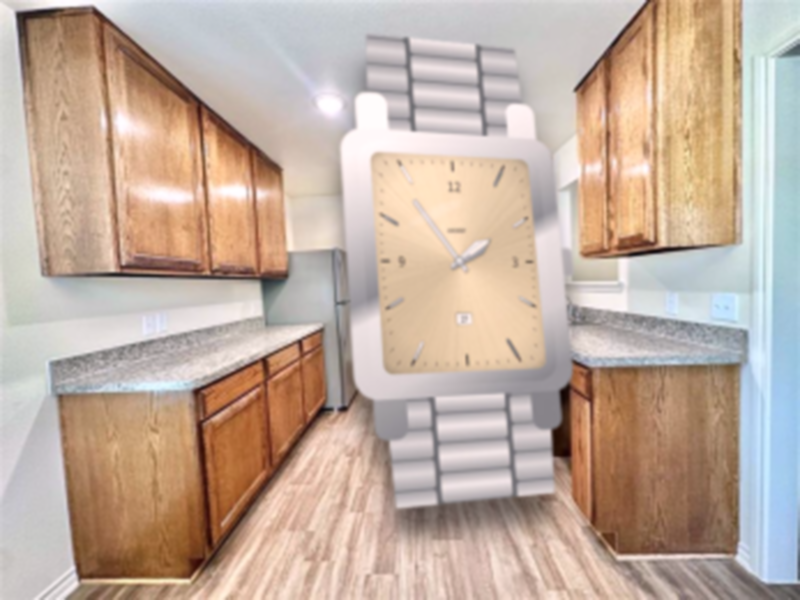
1h54
